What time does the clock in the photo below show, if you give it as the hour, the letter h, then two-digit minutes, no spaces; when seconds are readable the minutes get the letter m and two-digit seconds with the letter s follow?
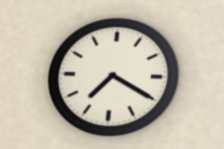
7h20
